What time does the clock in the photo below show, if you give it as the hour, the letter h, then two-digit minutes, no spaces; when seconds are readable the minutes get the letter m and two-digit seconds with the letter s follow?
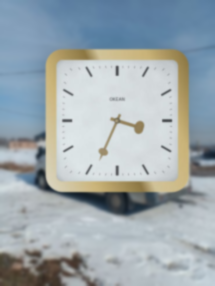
3h34
